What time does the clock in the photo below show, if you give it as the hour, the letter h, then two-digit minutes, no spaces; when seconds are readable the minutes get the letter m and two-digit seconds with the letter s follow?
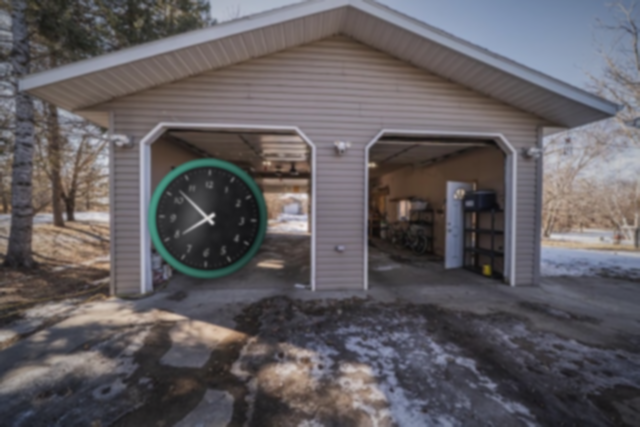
7h52
